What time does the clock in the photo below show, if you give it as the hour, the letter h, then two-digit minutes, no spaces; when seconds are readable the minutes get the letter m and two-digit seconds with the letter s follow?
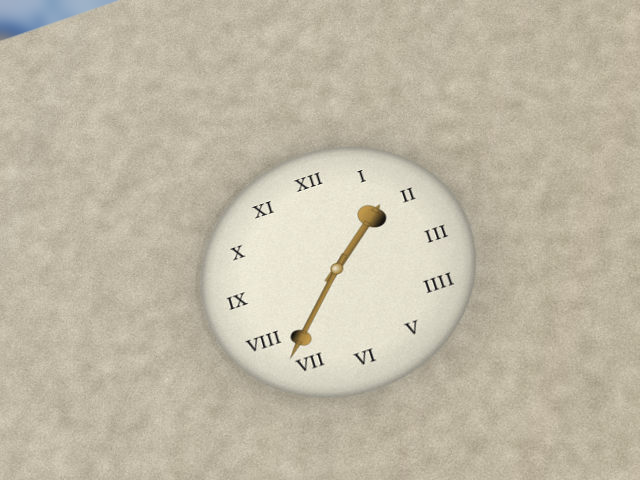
1h37
